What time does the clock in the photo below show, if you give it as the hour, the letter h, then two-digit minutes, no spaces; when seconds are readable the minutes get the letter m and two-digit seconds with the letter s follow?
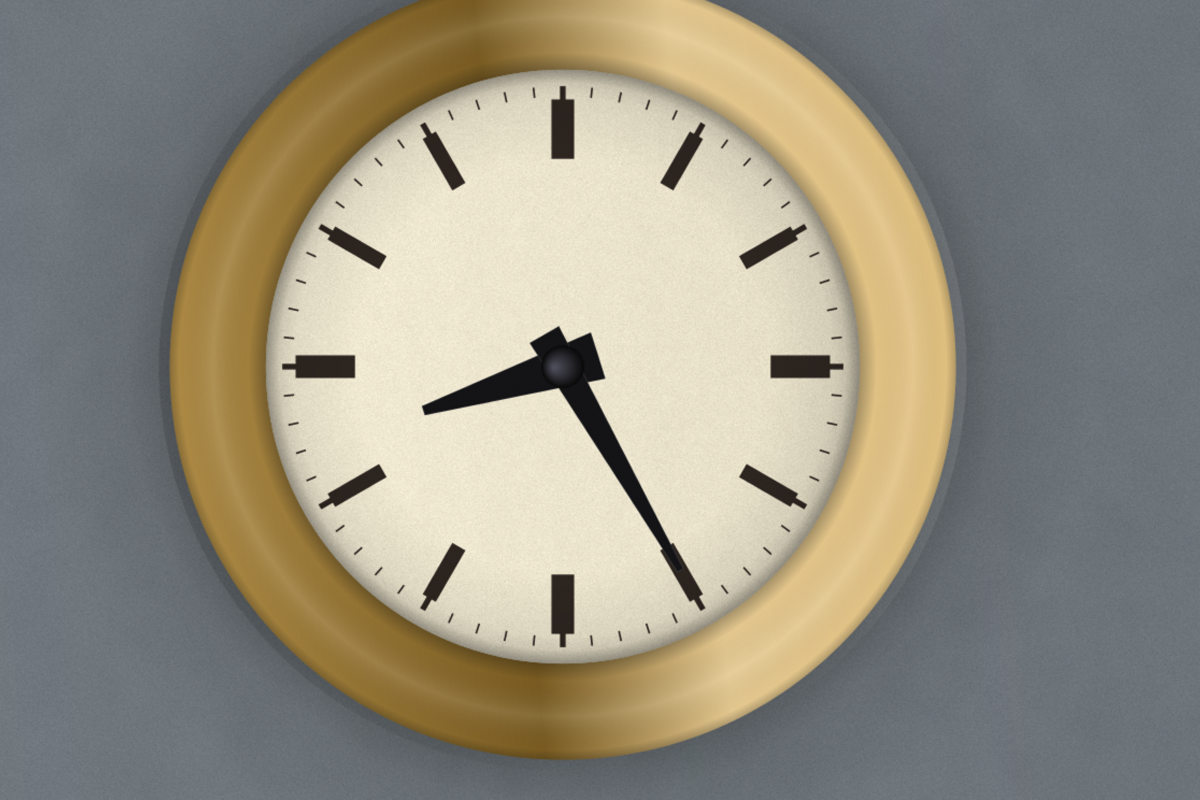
8h25
